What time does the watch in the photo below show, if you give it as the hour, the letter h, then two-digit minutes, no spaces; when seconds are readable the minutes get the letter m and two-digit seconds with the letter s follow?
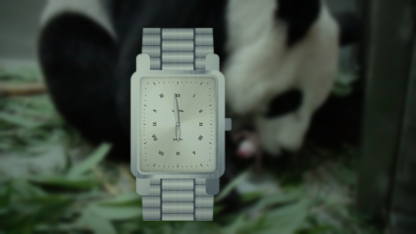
5h59
